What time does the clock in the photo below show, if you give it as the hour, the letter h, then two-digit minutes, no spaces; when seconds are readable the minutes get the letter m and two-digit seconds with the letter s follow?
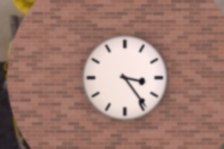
3h24
